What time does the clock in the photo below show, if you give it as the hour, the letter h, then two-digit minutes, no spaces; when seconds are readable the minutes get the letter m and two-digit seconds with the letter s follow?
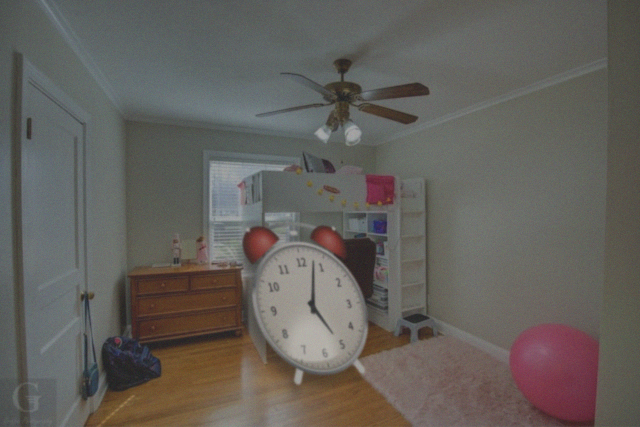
5h03
